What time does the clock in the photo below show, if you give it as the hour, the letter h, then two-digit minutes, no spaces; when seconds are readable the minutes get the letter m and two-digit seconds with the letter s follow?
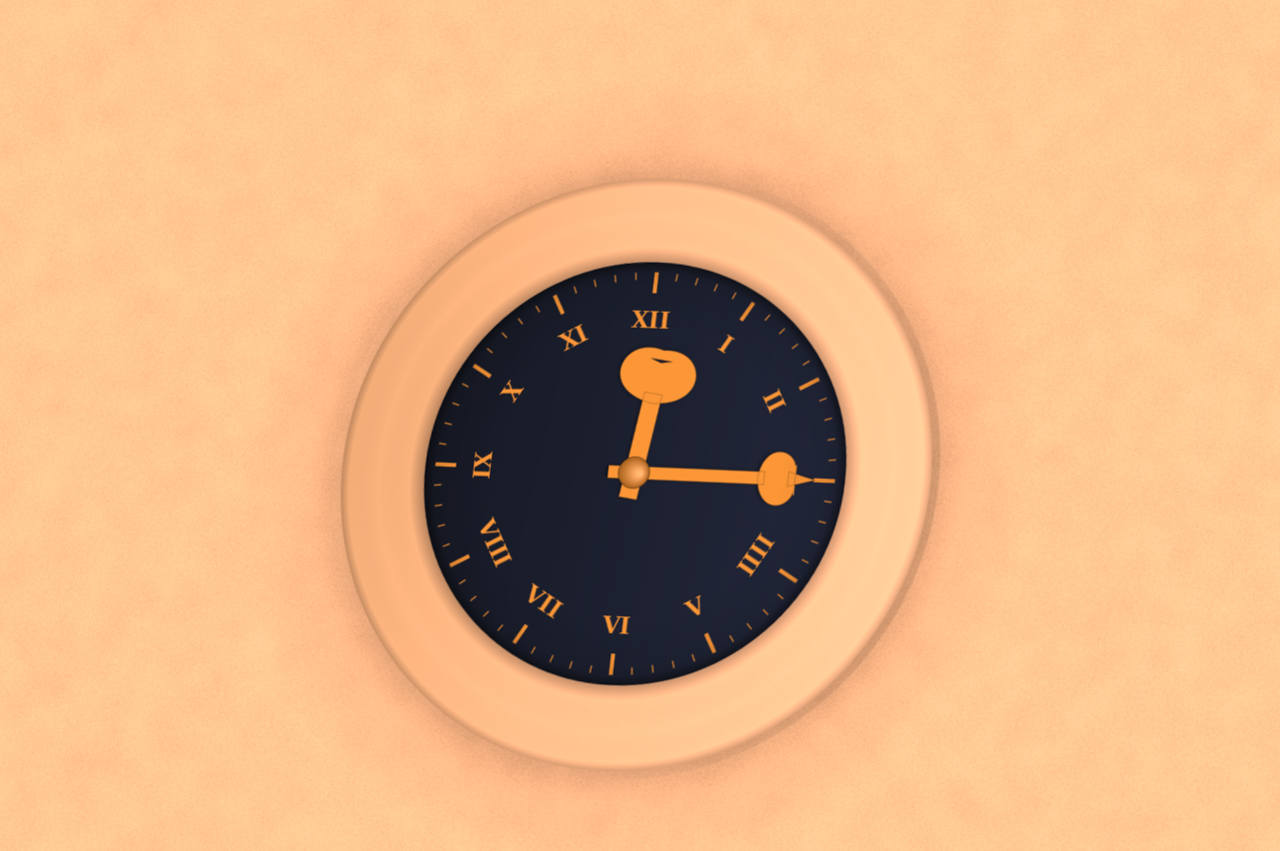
12h15
